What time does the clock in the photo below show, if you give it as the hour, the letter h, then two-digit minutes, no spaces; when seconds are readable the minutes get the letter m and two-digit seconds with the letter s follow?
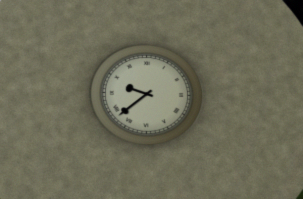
9h38
